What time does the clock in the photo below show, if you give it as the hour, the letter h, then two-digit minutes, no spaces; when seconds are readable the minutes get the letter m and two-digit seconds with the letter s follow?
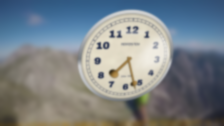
7h27
